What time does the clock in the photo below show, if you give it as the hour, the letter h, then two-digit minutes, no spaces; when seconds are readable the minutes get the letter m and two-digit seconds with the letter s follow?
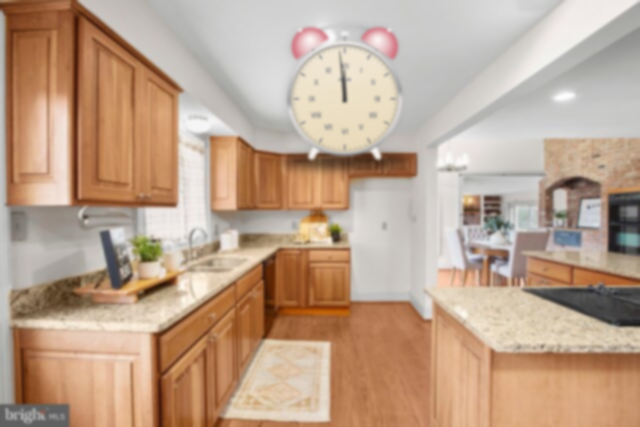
11h59
